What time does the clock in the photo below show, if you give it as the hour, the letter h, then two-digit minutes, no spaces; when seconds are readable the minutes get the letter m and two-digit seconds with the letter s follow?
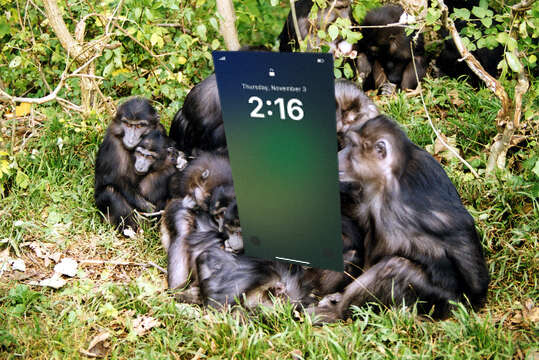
2h16
